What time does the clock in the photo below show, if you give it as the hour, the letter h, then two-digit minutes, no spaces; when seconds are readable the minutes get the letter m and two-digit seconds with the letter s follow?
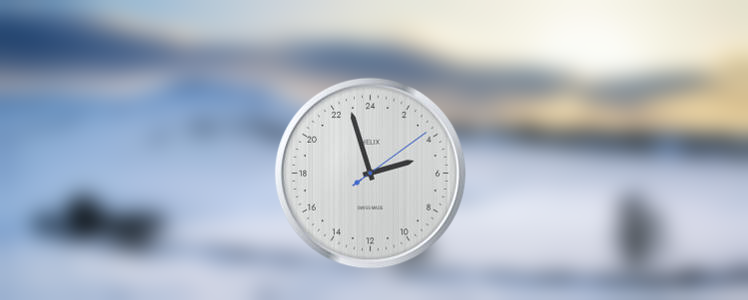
4h57m09s
